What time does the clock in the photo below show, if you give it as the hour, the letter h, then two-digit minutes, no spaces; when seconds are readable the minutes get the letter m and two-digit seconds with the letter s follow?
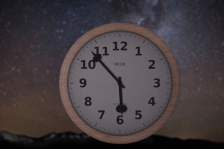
5h53
